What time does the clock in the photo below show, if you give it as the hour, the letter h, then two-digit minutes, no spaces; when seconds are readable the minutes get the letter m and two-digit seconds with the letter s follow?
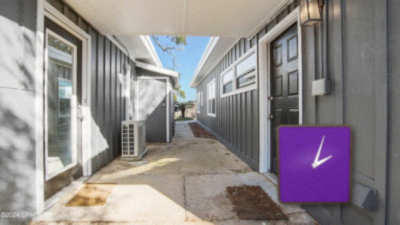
2h03
